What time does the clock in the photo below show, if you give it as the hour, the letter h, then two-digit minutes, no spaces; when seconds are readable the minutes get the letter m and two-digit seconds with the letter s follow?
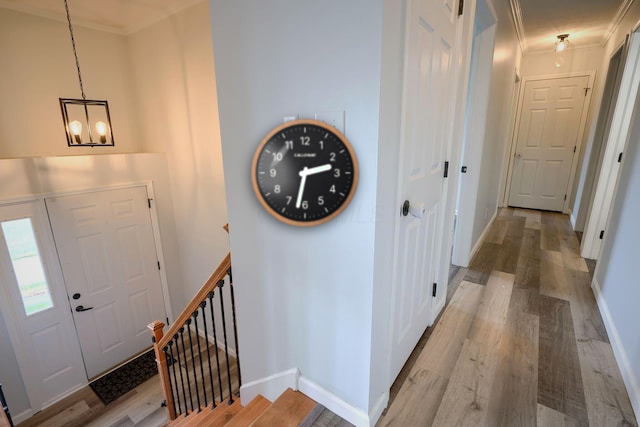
2h32
